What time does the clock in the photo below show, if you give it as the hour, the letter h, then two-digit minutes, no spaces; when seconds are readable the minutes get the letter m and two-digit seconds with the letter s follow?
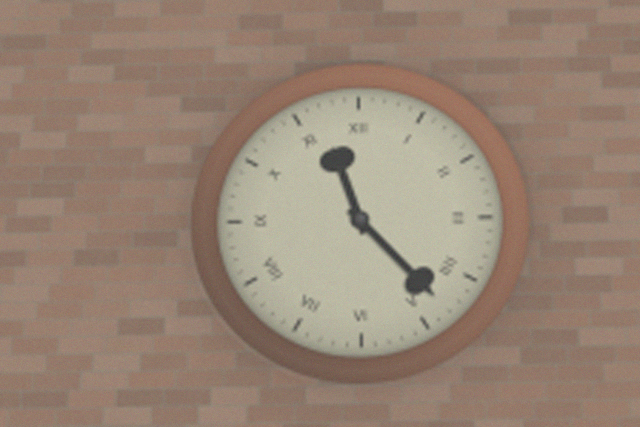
11h23
